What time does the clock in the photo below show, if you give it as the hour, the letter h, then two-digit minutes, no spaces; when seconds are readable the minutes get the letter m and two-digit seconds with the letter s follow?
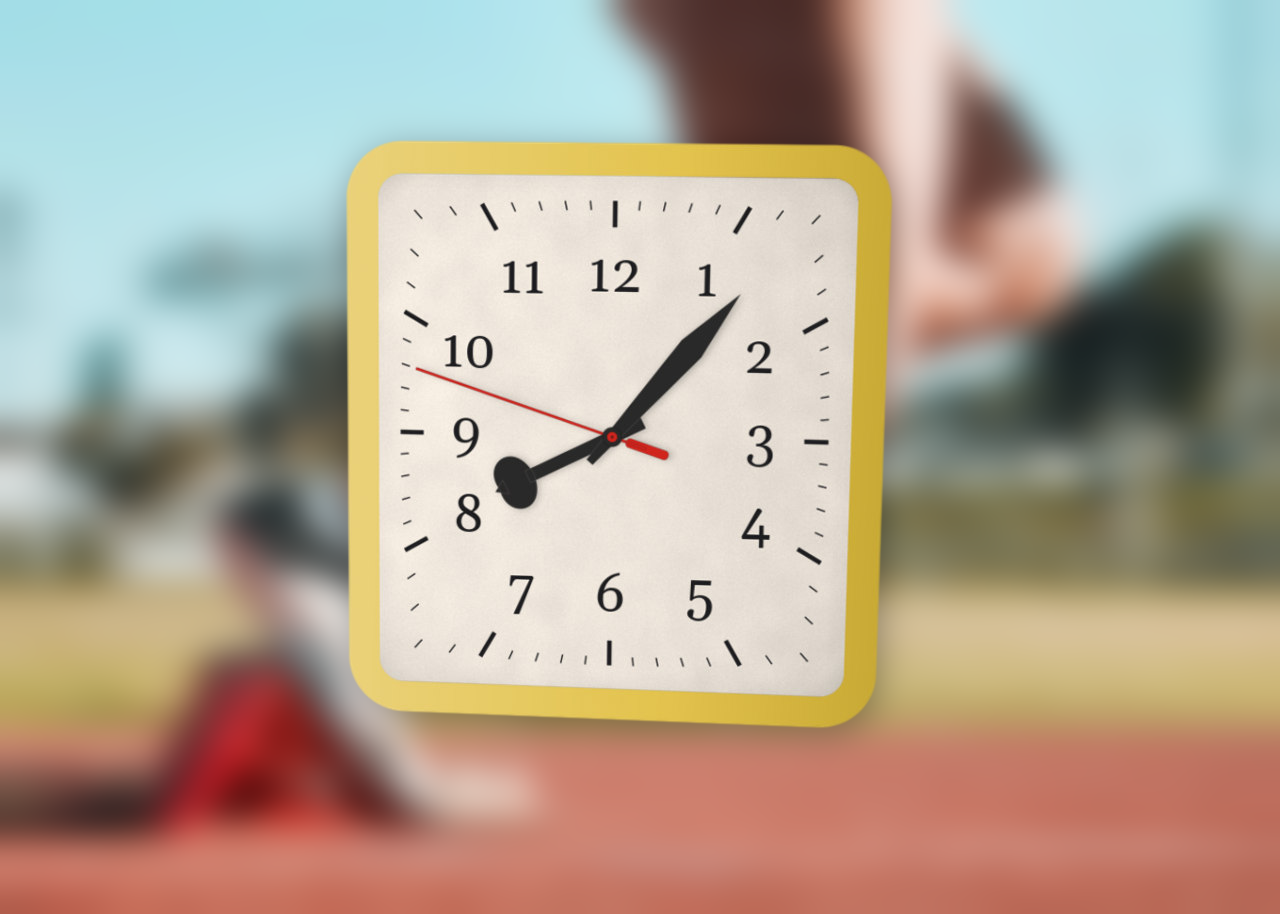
8h06m48s
